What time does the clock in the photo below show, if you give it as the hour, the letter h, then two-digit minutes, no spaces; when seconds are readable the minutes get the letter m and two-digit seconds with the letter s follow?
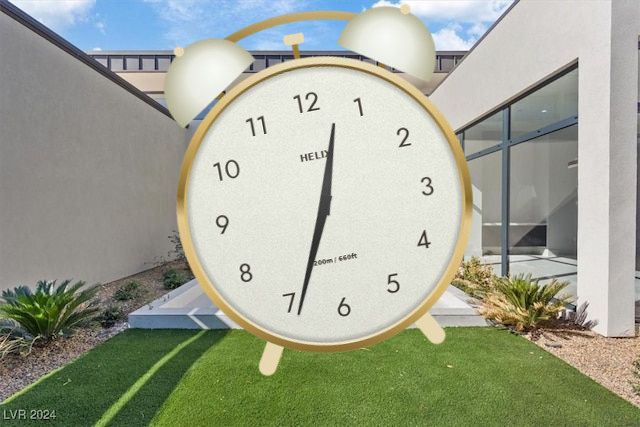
12h34
